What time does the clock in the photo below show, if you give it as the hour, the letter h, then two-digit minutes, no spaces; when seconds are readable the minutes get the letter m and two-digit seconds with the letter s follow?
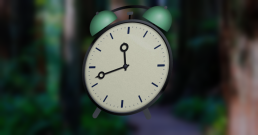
11h42
